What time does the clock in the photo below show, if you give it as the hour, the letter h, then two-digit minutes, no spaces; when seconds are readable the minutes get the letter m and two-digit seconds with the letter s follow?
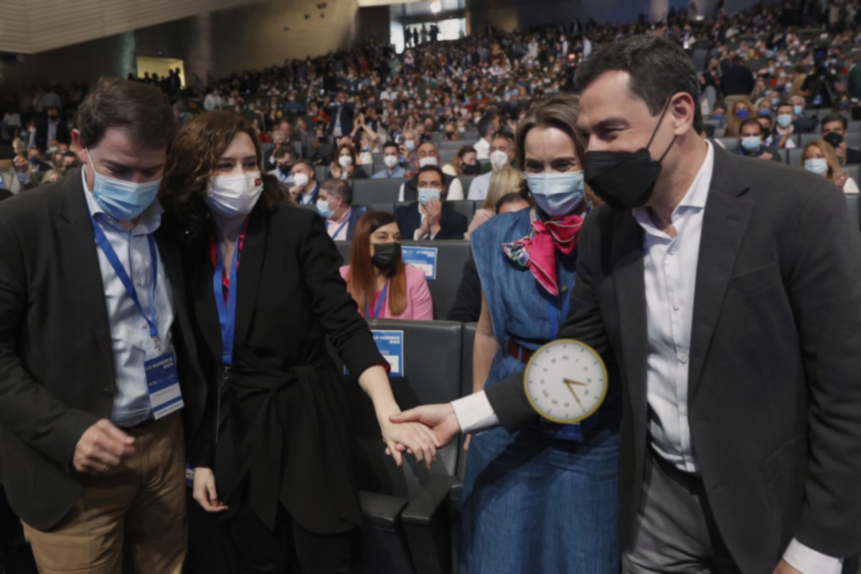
3h25
